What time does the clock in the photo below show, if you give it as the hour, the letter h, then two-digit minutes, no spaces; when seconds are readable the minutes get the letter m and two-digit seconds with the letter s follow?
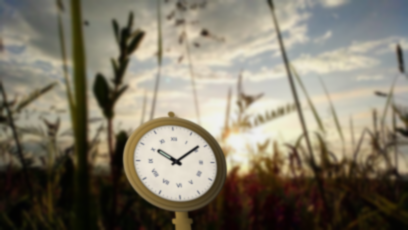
10h09
